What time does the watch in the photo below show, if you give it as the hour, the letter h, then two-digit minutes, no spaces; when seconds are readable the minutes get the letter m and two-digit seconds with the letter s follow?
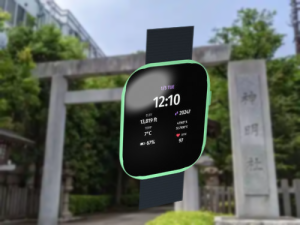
12h10
